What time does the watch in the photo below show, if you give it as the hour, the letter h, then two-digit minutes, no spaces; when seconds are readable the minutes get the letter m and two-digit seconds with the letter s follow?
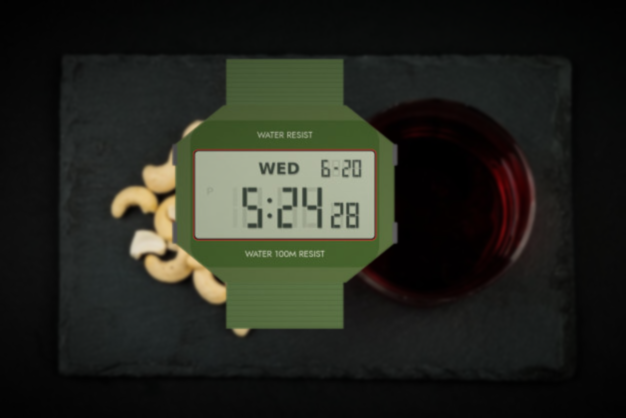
5h24m28s
